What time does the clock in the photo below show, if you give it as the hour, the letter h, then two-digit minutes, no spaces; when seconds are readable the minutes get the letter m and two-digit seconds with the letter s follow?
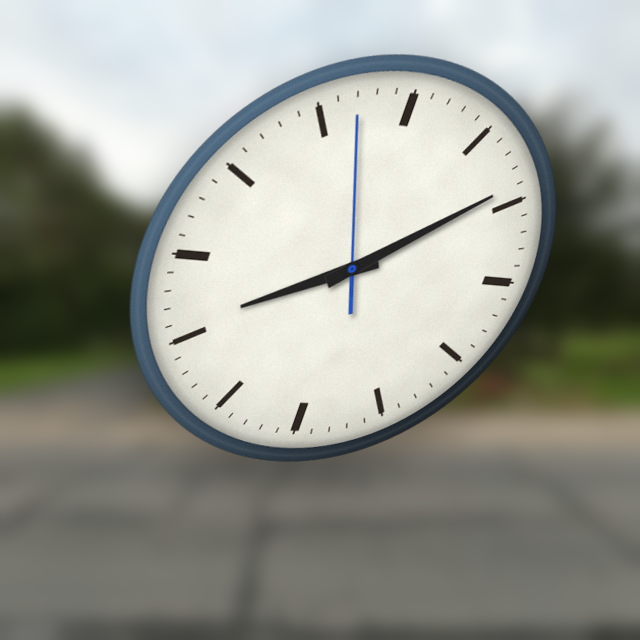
8h08m57s
